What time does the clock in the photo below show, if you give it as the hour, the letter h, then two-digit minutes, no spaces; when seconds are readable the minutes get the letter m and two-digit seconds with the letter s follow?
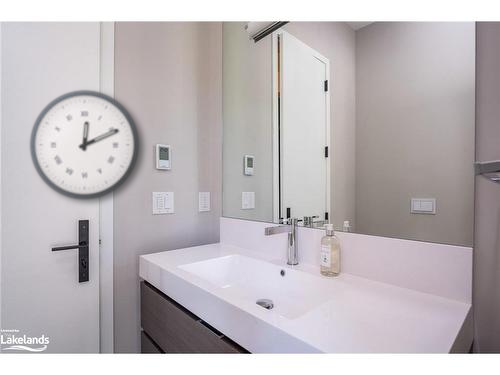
12h11
